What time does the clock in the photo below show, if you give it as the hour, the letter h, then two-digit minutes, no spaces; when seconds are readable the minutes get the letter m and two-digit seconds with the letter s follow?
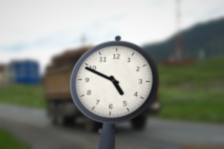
4h49
